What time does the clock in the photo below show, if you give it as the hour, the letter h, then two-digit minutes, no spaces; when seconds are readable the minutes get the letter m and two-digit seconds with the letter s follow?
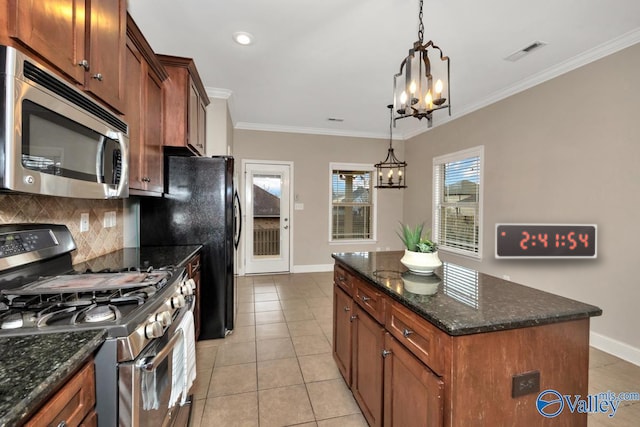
2h41m54s
